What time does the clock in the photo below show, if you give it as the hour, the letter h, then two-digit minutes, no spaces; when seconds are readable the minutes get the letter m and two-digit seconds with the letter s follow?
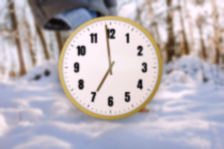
6h59
